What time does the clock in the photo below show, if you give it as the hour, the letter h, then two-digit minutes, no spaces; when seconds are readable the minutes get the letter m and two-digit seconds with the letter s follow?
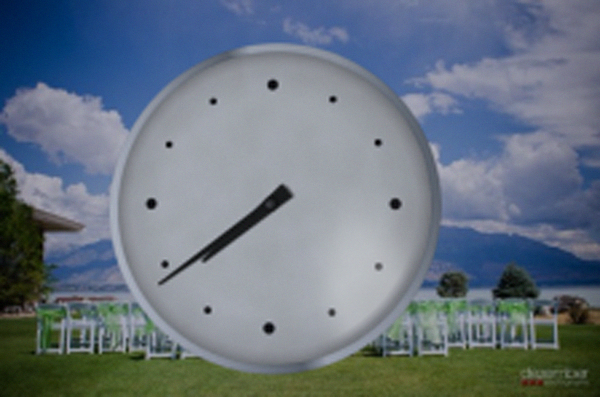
7h39
